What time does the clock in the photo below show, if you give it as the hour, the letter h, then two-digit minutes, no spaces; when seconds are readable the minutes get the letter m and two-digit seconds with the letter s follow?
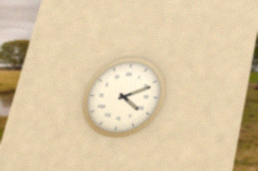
4h11
